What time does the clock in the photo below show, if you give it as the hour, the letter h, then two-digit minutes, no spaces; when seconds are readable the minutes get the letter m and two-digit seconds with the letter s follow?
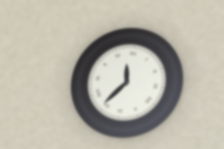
11h36
